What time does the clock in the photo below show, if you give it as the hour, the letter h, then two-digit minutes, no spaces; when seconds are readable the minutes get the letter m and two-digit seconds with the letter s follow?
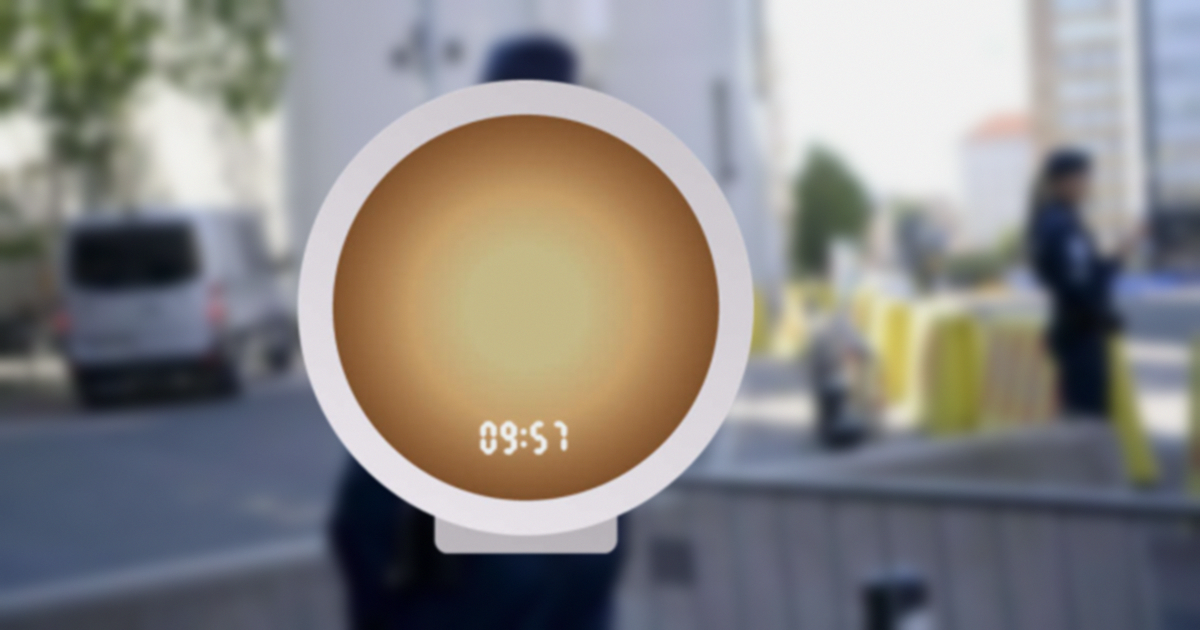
9h57
